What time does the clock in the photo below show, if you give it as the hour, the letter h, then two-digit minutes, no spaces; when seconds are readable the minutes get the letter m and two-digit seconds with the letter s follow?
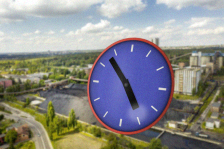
4h53
